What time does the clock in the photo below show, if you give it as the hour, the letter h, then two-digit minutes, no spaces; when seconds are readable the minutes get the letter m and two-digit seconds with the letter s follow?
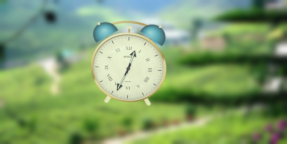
12h34
